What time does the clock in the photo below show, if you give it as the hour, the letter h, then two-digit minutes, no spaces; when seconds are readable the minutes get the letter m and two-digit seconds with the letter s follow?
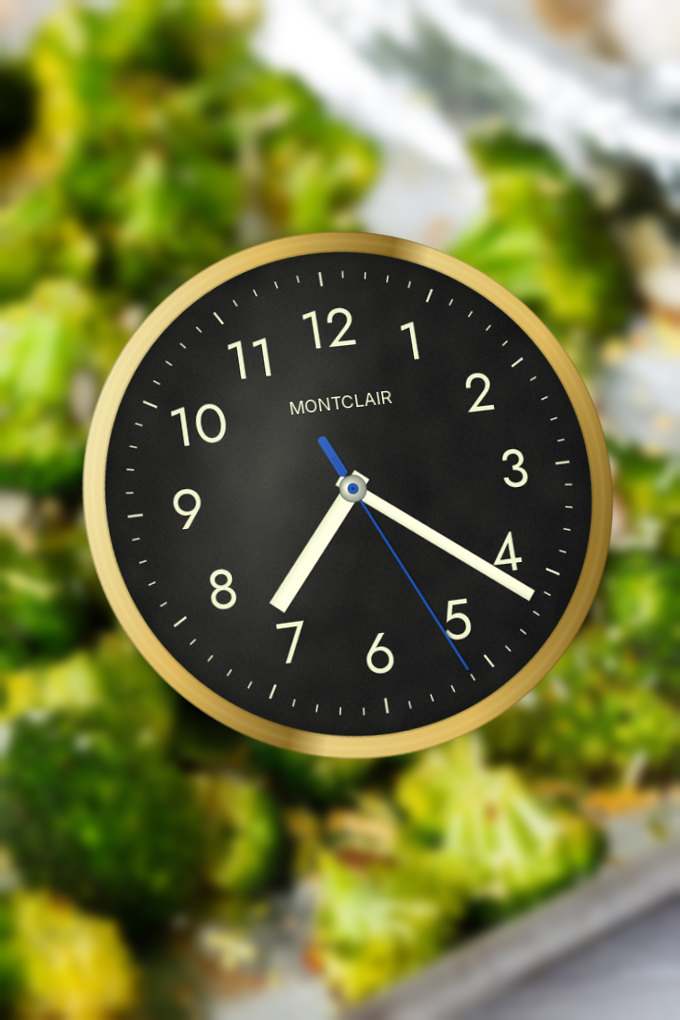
7h21m26s
